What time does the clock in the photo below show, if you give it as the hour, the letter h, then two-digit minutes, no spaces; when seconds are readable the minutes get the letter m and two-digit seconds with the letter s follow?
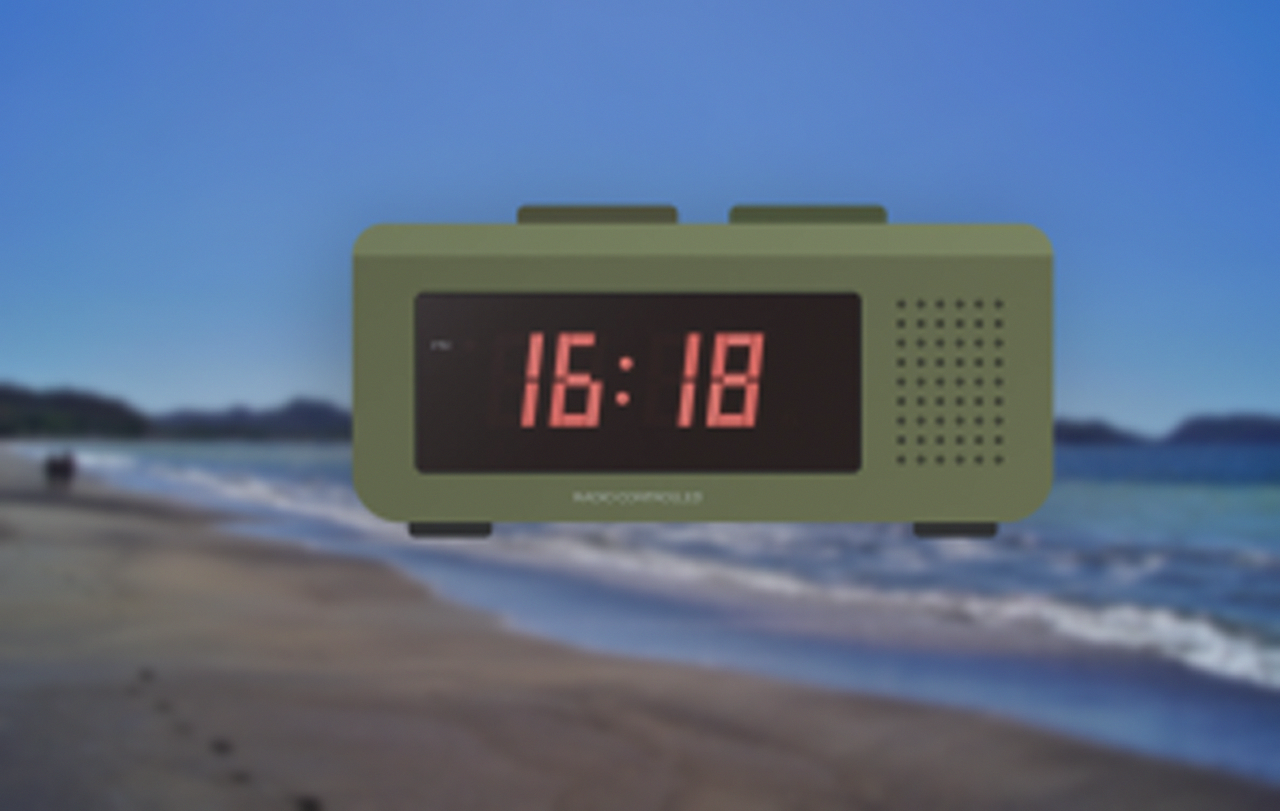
16h18
